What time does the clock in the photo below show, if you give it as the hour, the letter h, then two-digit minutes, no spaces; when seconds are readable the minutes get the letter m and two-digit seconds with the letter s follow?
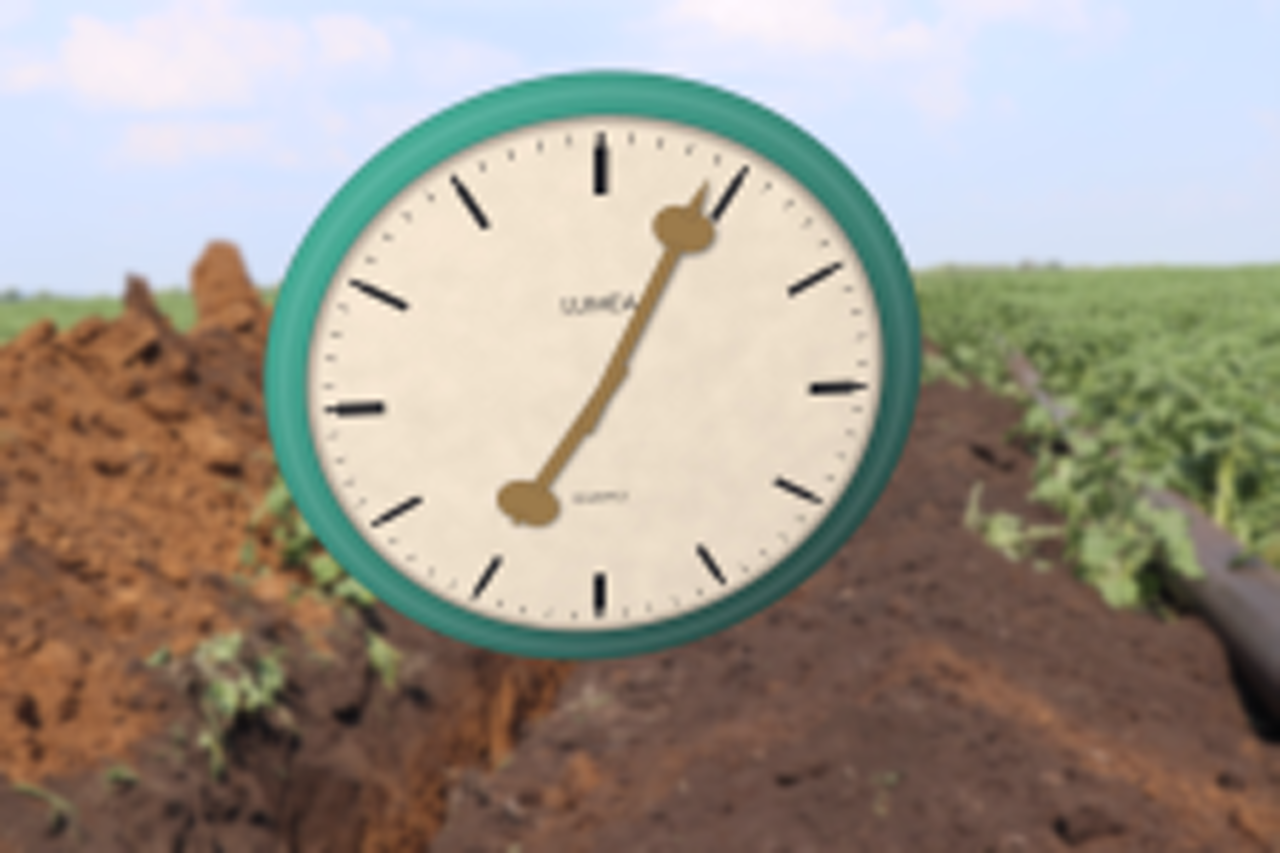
7h04
